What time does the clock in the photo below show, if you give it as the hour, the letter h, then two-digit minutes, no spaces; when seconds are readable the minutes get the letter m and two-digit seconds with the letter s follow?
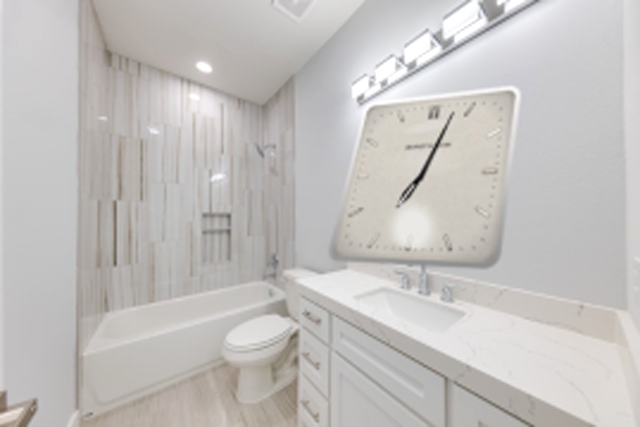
7h03
